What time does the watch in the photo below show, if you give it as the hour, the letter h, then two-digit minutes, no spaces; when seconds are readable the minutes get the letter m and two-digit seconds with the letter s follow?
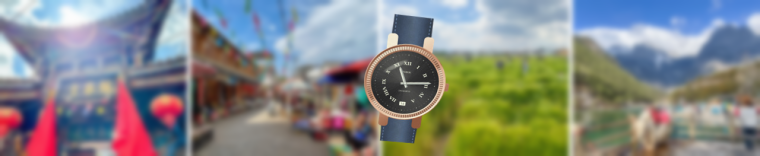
11h14
